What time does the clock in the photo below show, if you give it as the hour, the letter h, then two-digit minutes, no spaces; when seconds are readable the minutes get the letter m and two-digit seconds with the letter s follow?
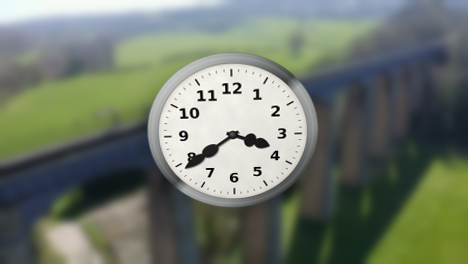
3h39
